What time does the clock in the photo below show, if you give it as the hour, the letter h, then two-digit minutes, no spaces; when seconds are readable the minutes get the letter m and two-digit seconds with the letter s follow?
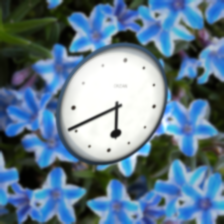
5h41
